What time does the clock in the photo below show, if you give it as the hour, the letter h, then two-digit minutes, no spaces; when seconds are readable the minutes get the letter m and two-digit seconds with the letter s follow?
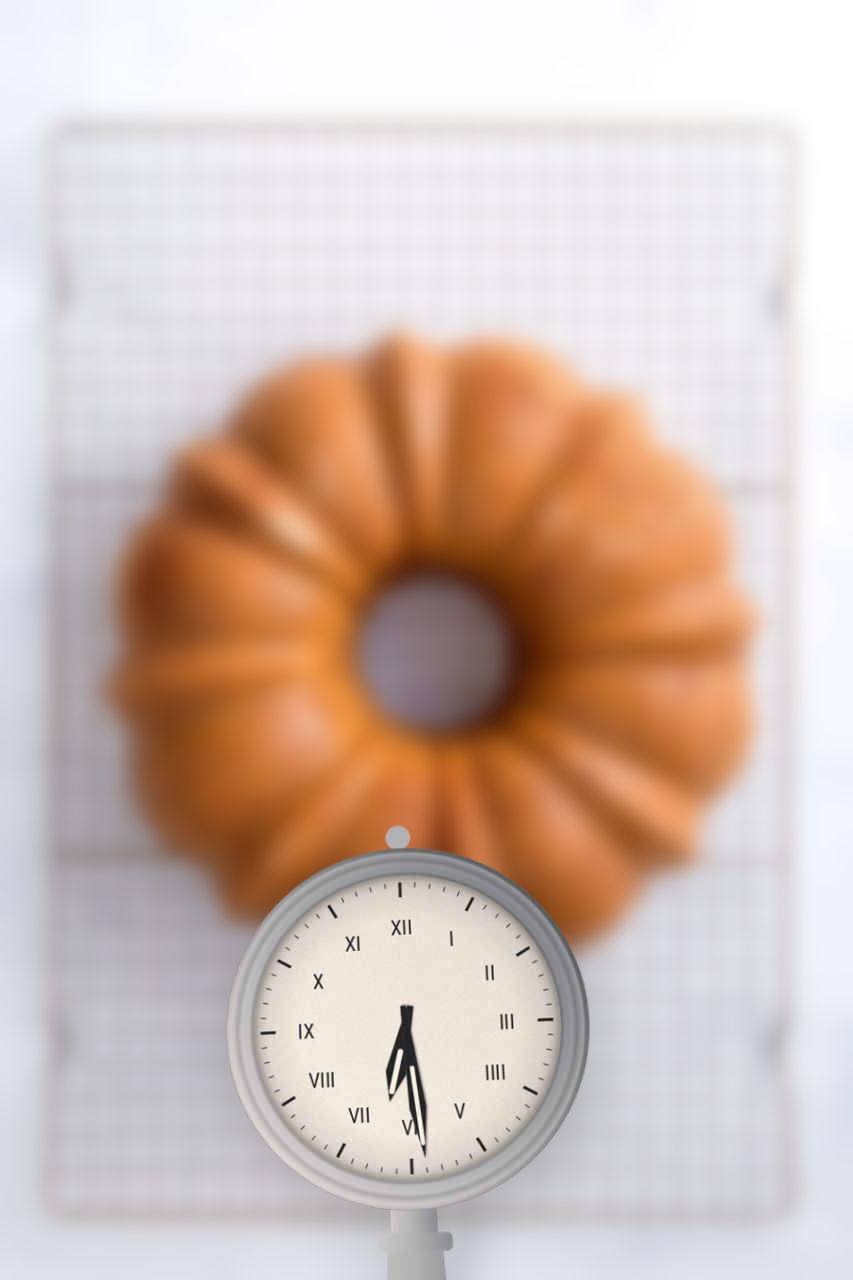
6h29
